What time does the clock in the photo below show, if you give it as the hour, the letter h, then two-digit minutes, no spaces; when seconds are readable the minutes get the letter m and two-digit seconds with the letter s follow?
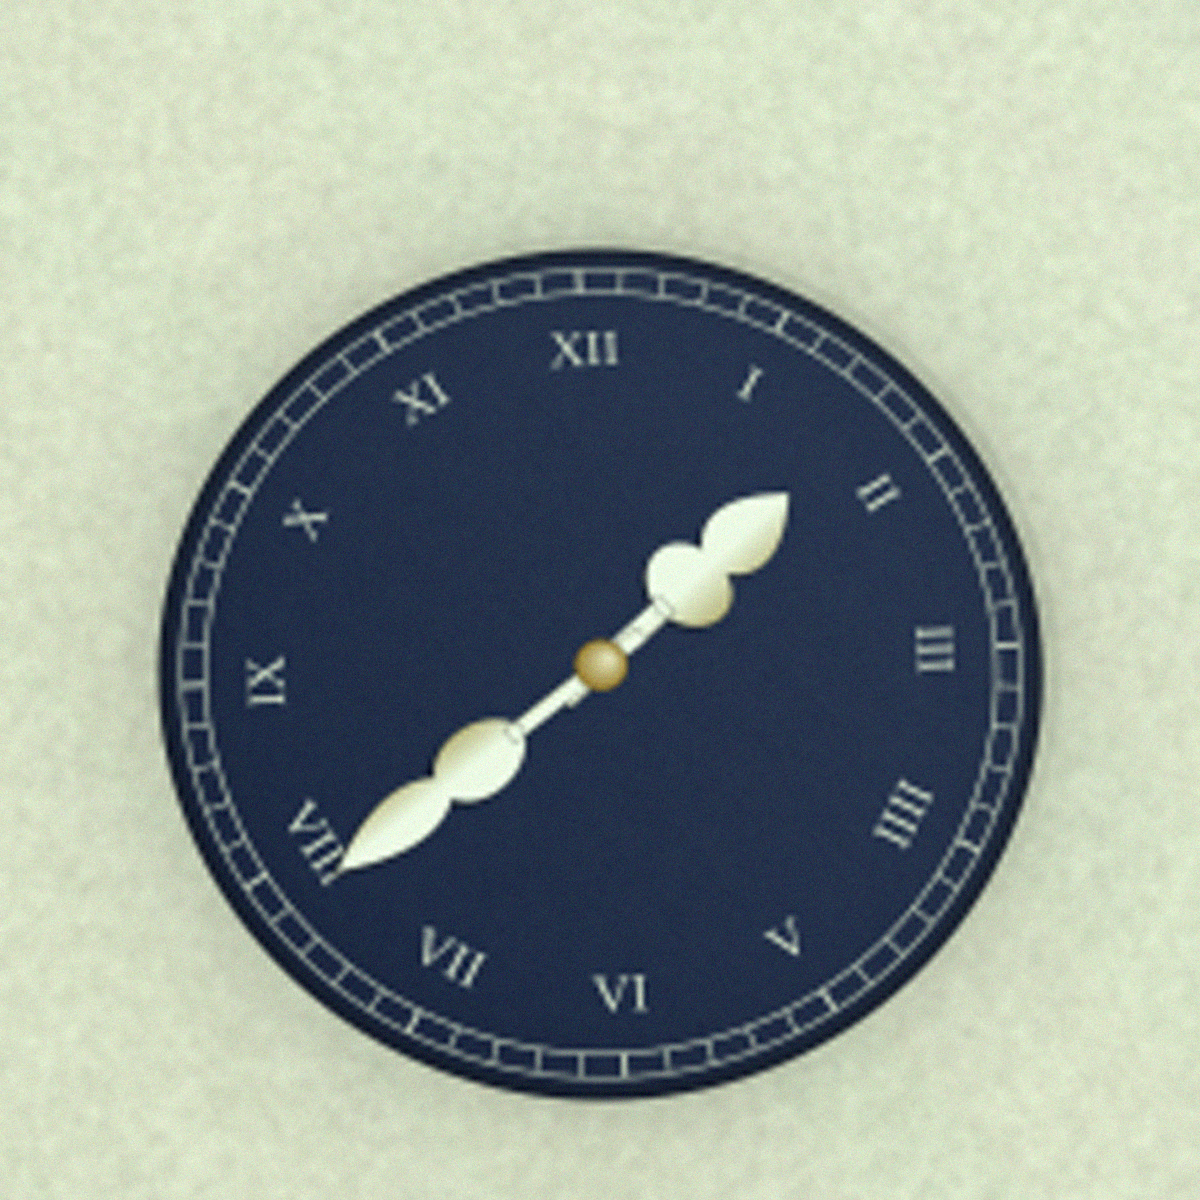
1h39
